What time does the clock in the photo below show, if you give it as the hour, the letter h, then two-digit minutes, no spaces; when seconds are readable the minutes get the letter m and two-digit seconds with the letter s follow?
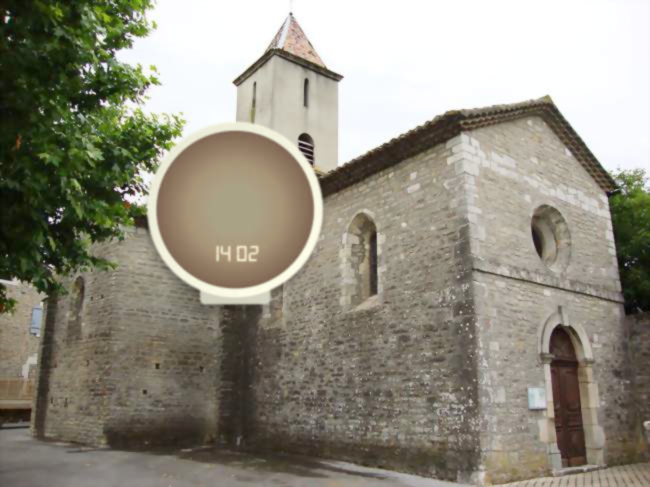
14h02
